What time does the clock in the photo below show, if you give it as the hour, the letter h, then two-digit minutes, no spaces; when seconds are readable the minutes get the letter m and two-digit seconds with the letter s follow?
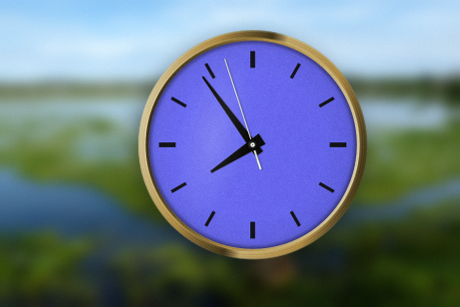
7h53m57s
